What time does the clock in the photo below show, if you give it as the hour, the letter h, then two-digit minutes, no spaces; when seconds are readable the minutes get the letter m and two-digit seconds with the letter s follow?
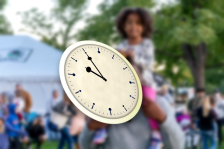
9h55
